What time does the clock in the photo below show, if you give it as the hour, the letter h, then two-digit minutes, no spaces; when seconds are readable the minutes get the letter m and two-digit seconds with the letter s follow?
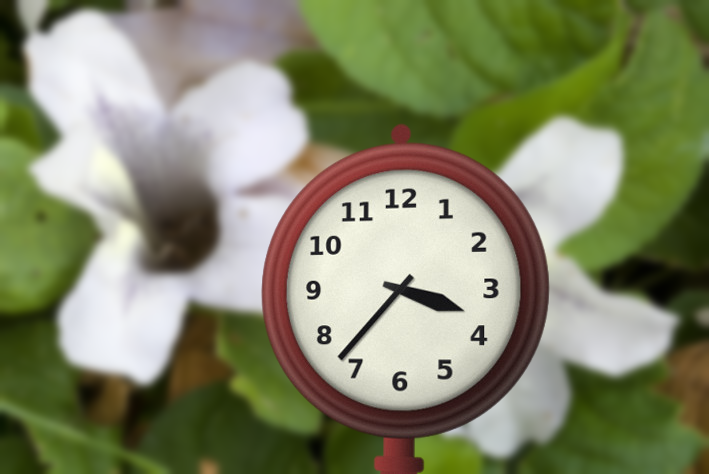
3h37
